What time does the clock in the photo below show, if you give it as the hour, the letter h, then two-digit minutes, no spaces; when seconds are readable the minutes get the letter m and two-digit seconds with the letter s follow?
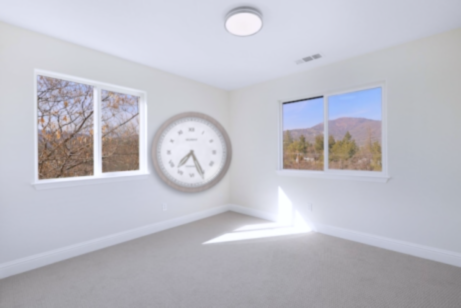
7h26
